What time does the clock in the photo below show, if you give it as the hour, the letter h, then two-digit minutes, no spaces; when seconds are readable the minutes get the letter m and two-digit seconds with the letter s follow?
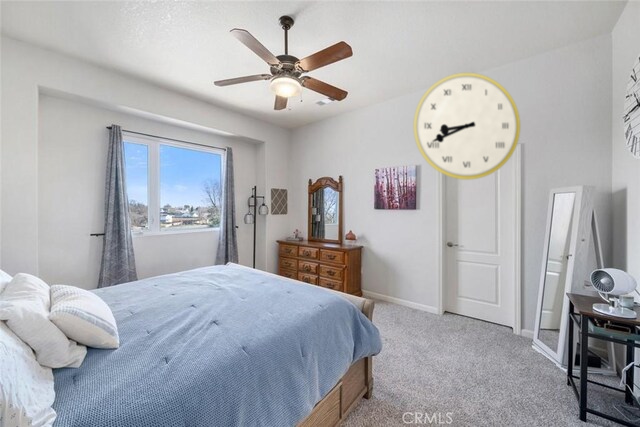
8h41
